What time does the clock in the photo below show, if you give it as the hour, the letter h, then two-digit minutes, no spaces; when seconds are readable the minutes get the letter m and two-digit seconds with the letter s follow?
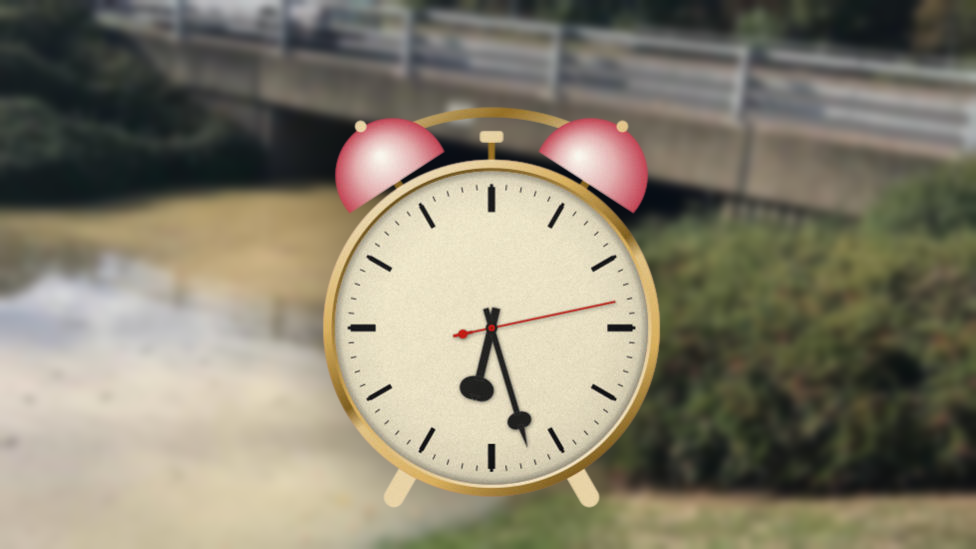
6h27m13s
